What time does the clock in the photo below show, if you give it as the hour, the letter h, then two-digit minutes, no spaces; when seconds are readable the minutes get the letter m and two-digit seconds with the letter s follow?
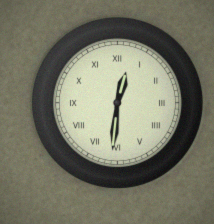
12h31
